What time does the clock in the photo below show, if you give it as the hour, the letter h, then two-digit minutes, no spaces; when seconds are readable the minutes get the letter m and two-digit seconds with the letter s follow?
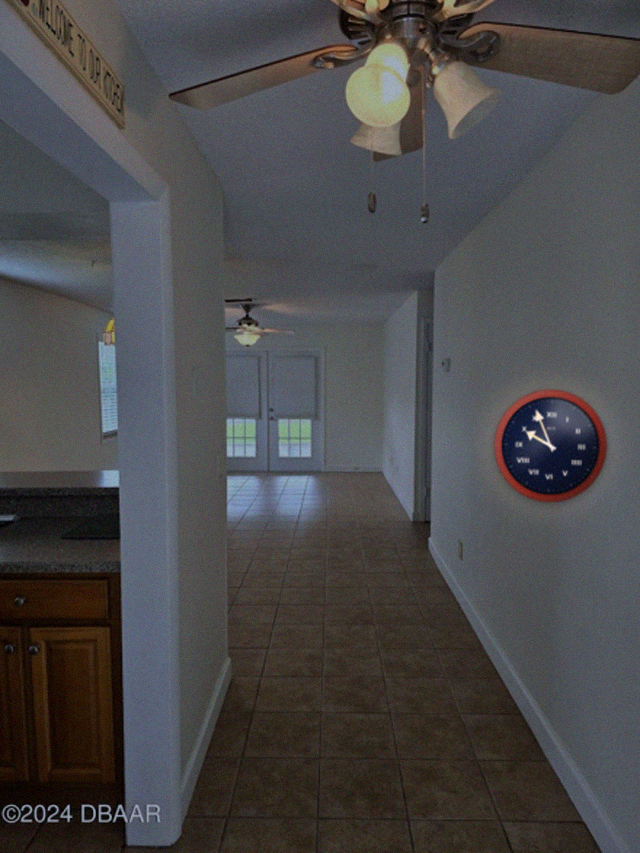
9h56
